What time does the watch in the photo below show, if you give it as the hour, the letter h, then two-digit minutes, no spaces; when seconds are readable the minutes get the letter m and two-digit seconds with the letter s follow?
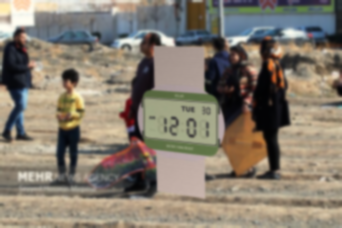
12h01
